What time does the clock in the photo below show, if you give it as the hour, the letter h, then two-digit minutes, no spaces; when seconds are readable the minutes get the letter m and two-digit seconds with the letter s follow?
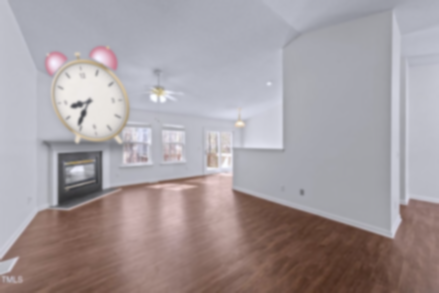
8h36
